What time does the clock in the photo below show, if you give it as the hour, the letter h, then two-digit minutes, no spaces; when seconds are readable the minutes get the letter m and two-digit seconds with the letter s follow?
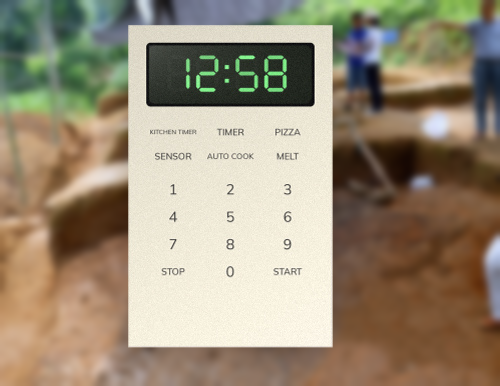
12h58
